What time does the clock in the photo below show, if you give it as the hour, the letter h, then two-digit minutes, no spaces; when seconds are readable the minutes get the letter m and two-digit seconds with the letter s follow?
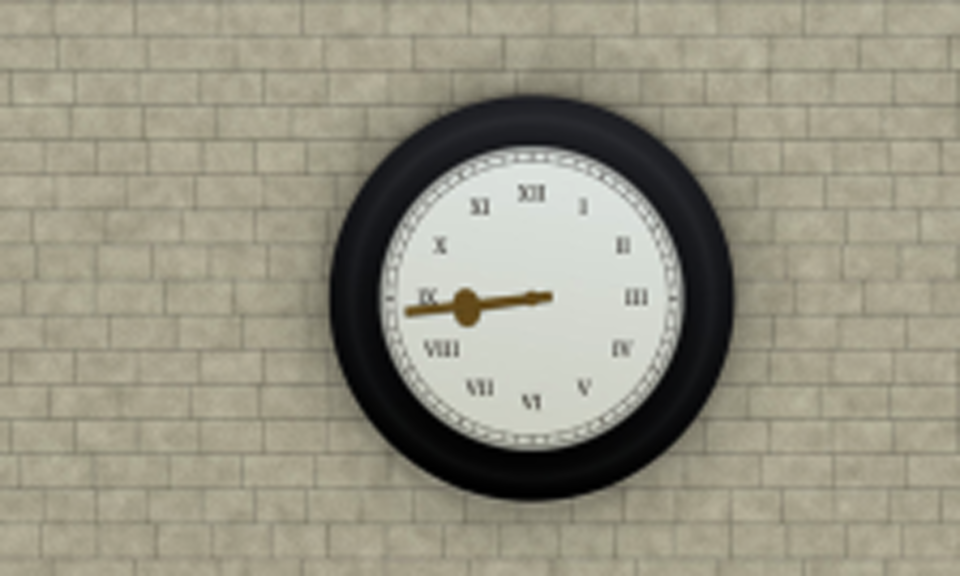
8h44
